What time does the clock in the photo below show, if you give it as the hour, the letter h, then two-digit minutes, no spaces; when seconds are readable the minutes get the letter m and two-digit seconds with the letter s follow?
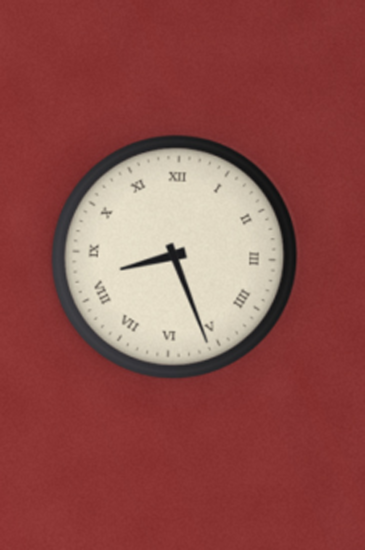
8h26
